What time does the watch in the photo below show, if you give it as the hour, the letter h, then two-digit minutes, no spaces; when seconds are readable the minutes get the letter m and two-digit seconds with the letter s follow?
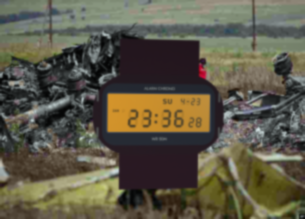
23h36
